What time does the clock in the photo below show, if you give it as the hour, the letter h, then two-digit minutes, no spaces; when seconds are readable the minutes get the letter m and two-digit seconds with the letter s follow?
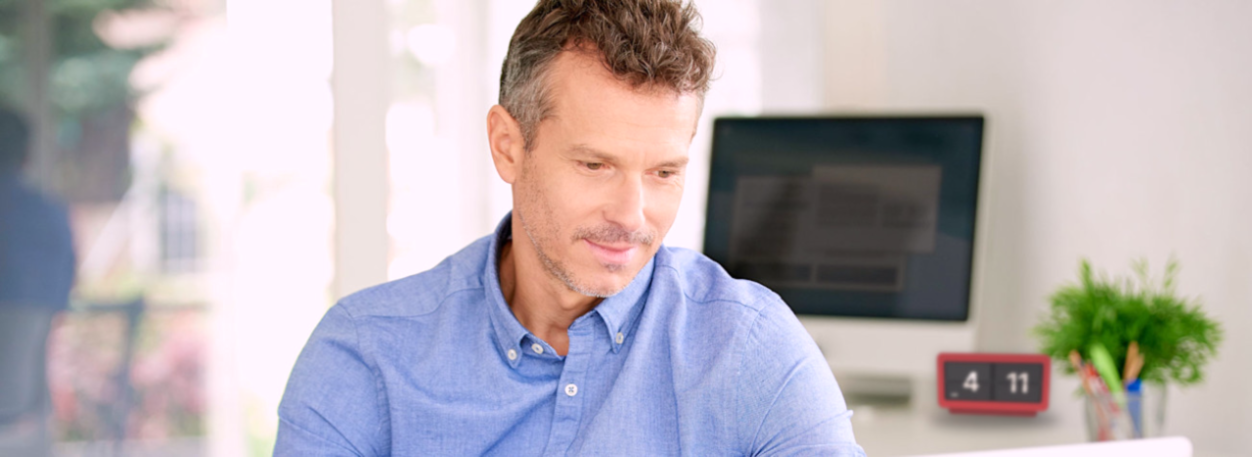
4h11
